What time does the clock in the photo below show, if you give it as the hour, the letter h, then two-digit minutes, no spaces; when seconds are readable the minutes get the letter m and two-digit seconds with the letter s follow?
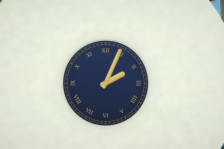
2h04
